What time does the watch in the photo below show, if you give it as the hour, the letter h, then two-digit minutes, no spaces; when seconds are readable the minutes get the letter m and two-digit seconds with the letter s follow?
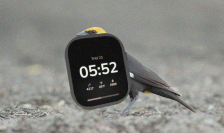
5h52
